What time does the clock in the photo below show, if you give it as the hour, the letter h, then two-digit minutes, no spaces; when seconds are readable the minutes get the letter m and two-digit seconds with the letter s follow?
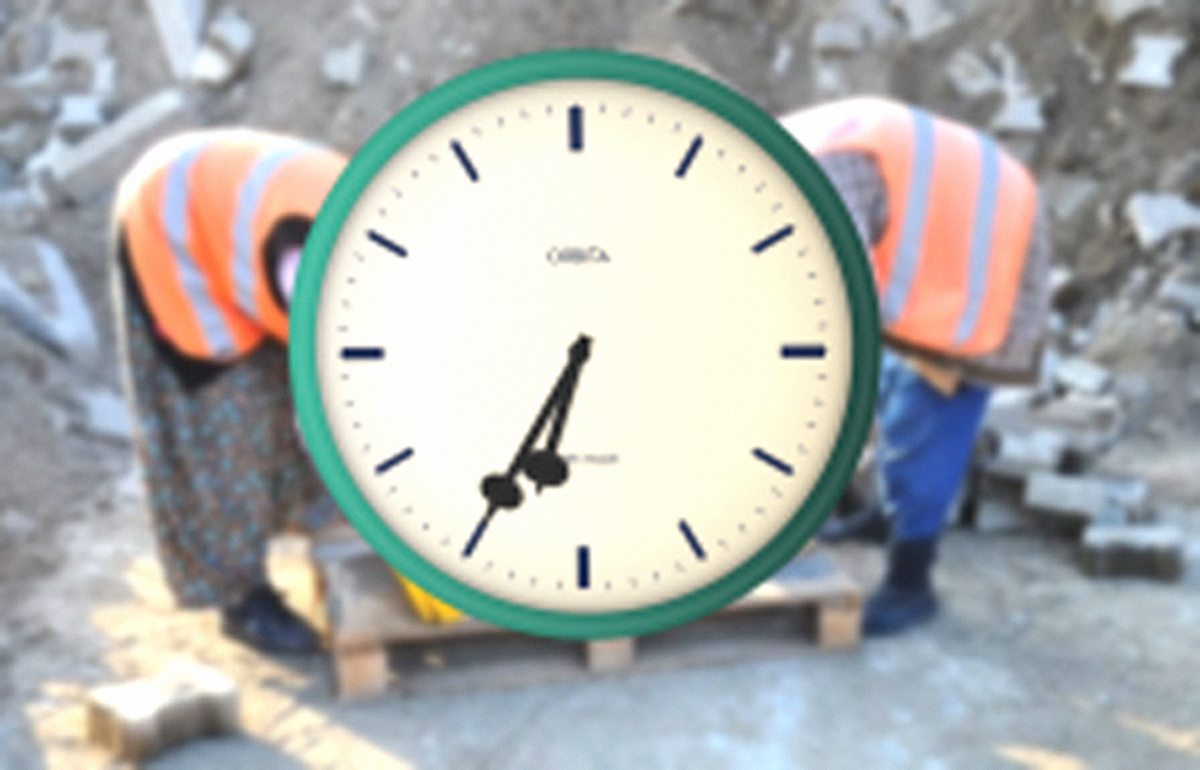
6h35
